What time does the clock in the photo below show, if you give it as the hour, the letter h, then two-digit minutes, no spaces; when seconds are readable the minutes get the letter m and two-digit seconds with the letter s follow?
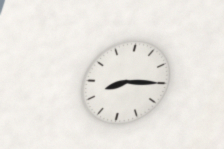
8h15
